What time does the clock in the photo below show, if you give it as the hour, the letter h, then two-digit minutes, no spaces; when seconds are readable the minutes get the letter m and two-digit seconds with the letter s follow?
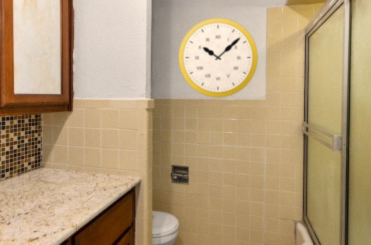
10h08
